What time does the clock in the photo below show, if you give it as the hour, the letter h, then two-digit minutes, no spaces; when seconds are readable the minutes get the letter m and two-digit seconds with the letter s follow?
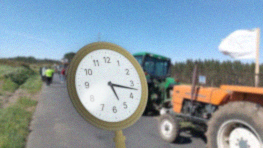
5h17
